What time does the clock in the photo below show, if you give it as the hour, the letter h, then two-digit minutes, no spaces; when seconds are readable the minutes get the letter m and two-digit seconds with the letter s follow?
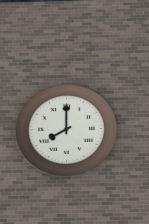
8h00
